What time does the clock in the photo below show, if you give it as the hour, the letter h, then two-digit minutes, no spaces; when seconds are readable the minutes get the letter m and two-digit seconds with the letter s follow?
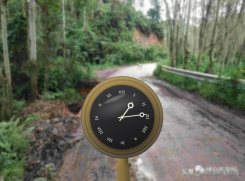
1h14
